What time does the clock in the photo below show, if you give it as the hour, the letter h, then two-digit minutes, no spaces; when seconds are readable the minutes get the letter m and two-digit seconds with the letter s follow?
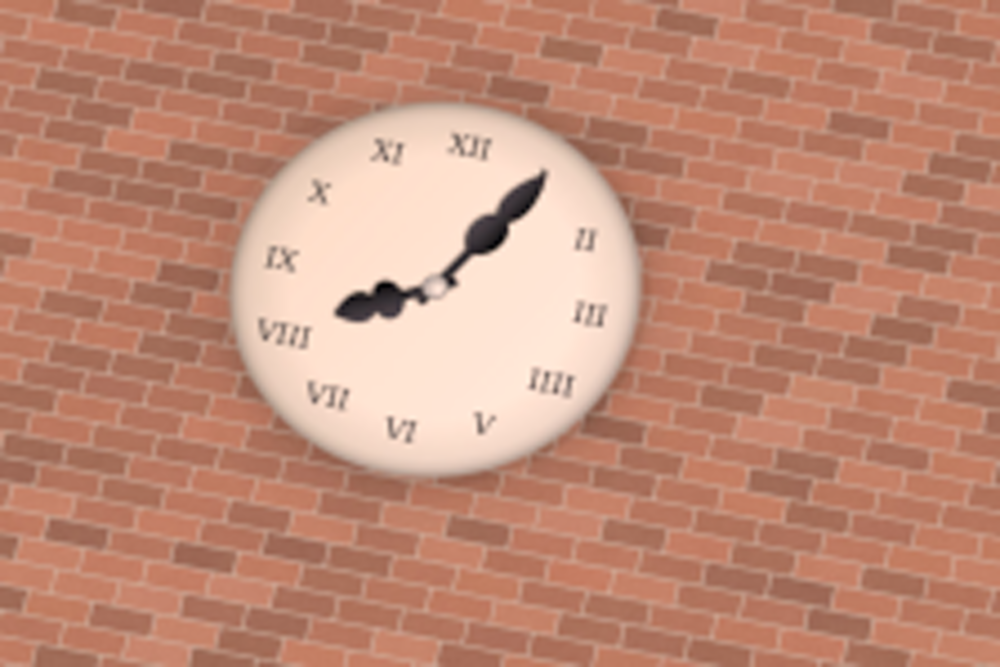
8h05
